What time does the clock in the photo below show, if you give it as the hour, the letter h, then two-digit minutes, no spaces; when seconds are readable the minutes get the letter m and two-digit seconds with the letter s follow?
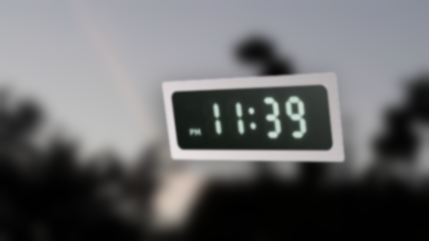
11h39
